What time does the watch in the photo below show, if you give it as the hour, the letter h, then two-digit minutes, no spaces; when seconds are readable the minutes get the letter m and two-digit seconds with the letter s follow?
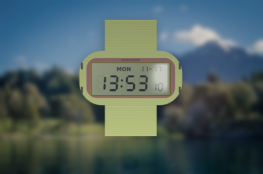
13h53m10s
